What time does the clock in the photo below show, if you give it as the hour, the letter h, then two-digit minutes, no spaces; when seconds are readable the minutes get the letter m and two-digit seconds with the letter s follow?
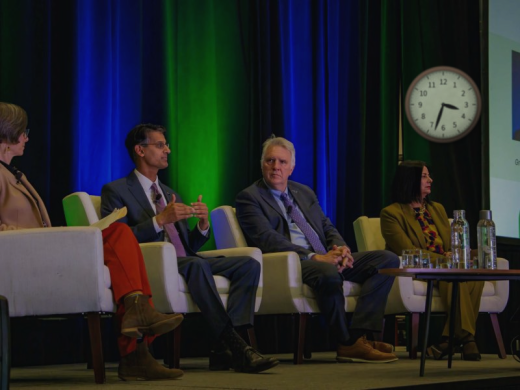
3h33
